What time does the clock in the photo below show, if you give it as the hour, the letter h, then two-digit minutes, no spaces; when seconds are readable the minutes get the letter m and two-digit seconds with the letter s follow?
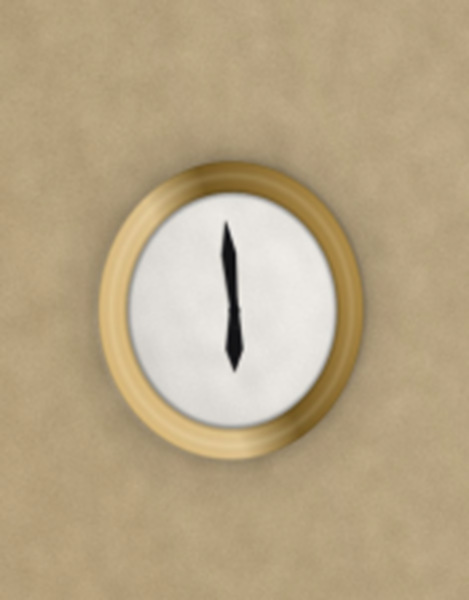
5h59
